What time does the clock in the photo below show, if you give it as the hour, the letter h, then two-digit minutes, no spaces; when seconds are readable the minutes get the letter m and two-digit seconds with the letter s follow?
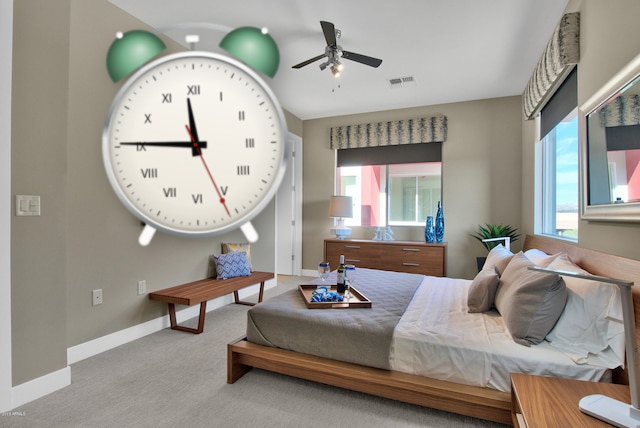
11h45m26s
